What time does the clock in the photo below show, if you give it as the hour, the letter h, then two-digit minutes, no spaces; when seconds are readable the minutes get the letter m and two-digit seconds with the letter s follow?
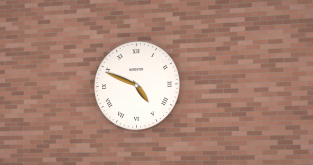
4h49
